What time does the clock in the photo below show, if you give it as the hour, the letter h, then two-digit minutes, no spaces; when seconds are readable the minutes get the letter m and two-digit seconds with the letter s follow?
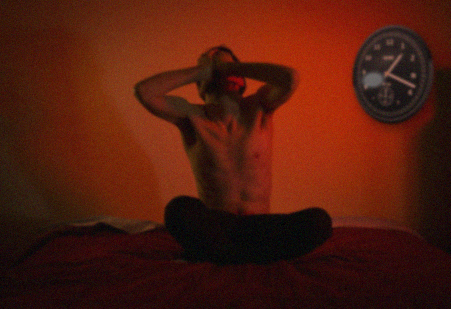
1h18
